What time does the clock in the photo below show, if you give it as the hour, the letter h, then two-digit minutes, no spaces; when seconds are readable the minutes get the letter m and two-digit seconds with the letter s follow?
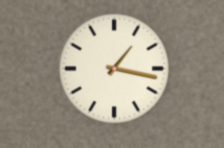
1h17
